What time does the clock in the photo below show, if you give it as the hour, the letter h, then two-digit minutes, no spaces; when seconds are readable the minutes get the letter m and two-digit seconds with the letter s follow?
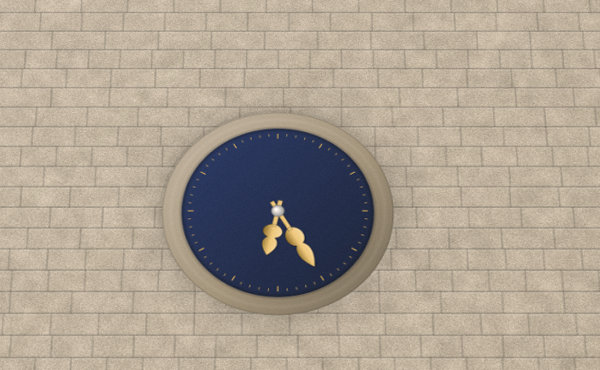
6h25
